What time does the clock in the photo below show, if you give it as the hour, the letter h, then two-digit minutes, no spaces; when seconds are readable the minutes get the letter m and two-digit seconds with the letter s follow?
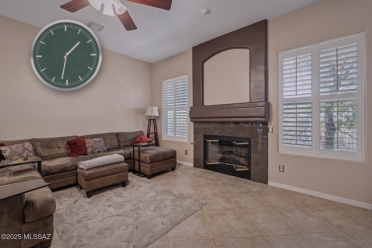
1h32
